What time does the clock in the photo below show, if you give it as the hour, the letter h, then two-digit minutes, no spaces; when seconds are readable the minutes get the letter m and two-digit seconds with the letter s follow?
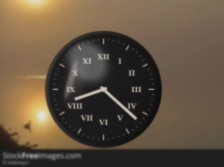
8h22
